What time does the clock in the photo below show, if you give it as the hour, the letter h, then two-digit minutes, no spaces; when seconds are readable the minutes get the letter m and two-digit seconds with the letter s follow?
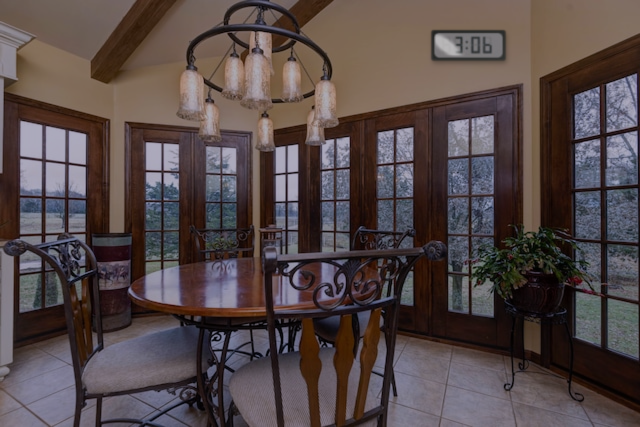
3h06
